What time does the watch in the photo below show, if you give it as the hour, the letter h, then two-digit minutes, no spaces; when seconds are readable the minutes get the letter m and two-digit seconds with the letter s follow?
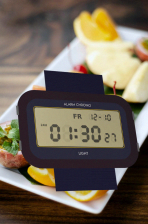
1h30m27s
